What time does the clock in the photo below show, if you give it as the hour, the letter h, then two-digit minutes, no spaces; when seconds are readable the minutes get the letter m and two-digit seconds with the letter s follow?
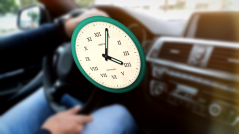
4h04
